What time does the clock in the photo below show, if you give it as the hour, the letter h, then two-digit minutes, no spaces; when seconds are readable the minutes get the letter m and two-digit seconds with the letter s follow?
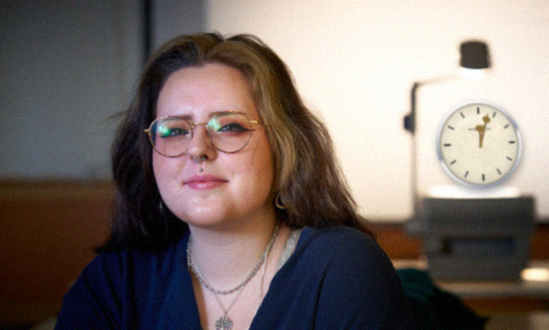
12h03
